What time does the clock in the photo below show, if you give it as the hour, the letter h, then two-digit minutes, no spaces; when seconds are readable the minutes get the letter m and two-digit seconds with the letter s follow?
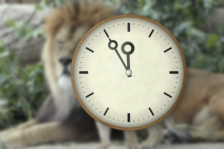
11h55
